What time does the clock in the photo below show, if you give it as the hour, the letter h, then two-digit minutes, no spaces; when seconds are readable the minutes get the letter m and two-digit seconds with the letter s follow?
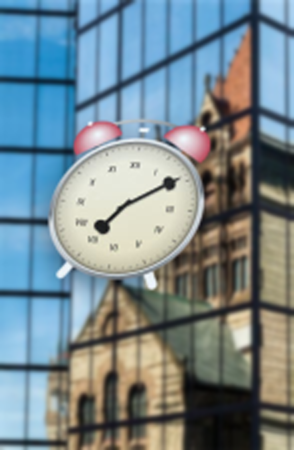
7h09
